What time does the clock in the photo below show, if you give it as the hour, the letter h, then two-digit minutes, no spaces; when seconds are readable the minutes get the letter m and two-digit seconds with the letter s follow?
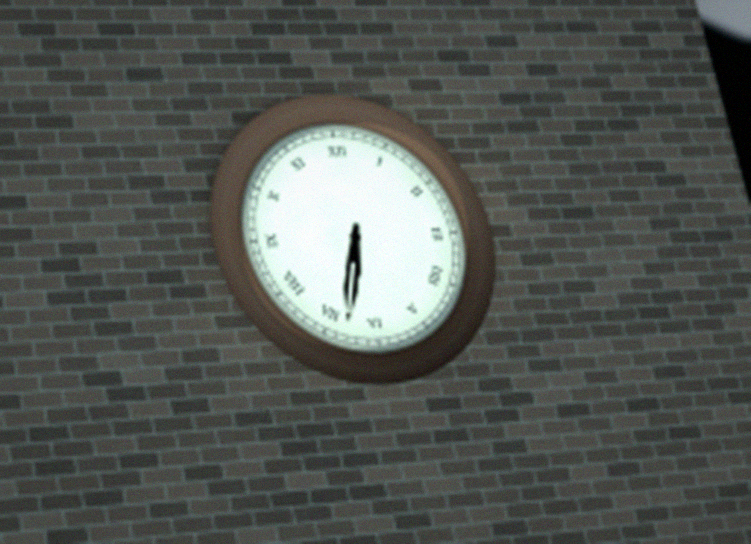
6h33
